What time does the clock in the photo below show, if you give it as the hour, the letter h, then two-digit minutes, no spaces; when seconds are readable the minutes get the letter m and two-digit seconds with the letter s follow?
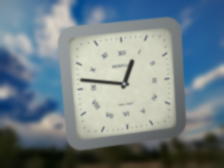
12h47
